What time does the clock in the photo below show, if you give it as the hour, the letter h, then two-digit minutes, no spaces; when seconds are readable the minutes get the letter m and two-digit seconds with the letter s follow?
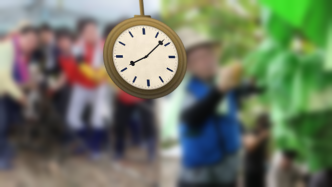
8h08
